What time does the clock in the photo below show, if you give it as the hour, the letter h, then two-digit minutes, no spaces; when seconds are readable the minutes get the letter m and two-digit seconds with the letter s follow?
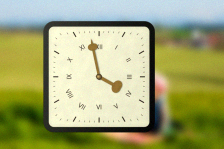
3h58
